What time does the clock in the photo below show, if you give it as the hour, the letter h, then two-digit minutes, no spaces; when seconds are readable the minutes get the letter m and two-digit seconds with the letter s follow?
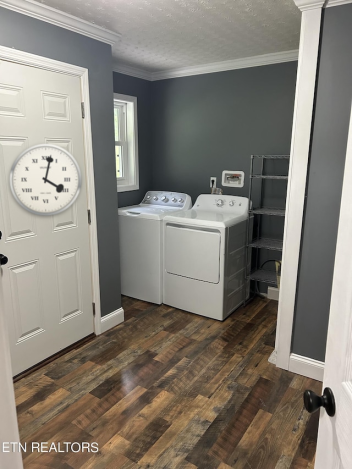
4h02
